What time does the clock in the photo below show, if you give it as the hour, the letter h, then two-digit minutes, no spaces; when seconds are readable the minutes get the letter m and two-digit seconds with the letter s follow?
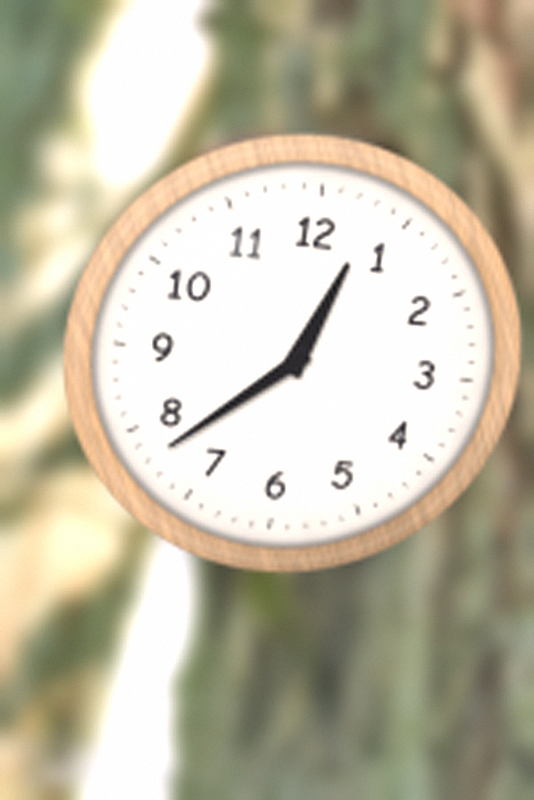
12h38
